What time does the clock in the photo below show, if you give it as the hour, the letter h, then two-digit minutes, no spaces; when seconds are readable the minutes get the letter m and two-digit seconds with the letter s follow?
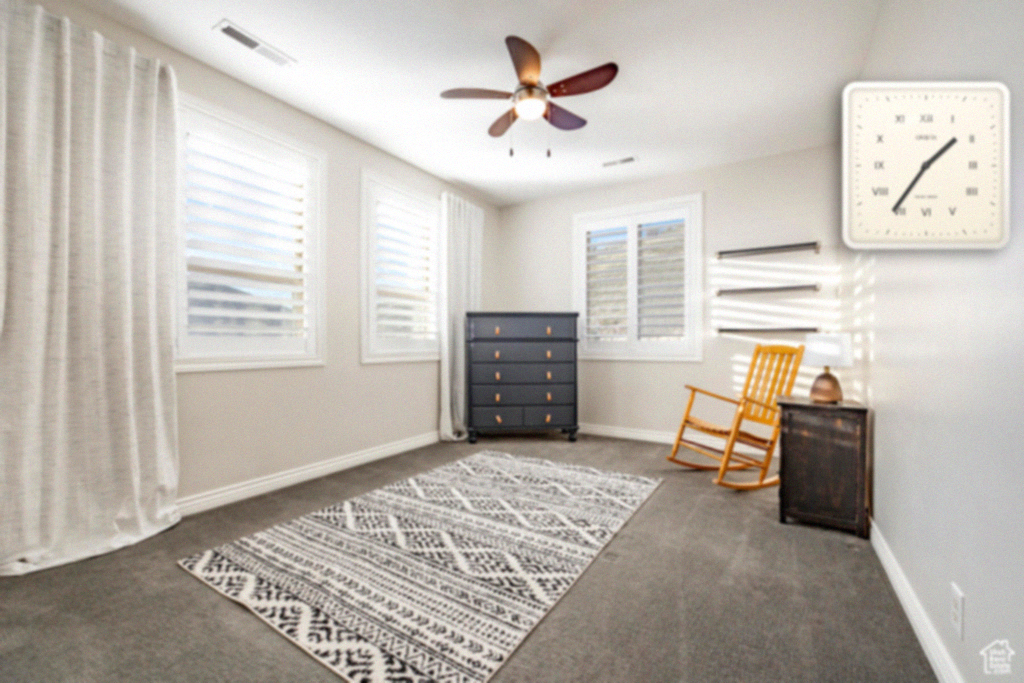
1h36
